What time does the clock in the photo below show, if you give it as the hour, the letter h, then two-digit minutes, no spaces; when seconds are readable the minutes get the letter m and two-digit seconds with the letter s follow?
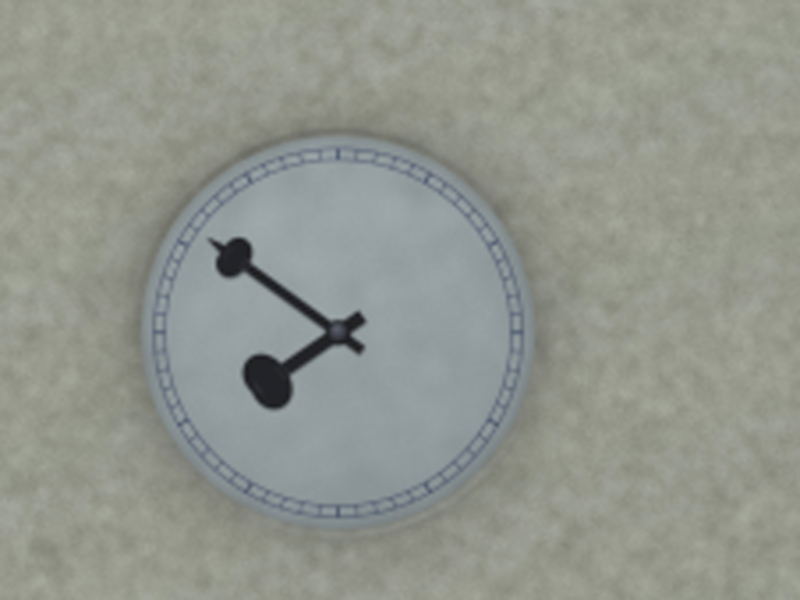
7h51
